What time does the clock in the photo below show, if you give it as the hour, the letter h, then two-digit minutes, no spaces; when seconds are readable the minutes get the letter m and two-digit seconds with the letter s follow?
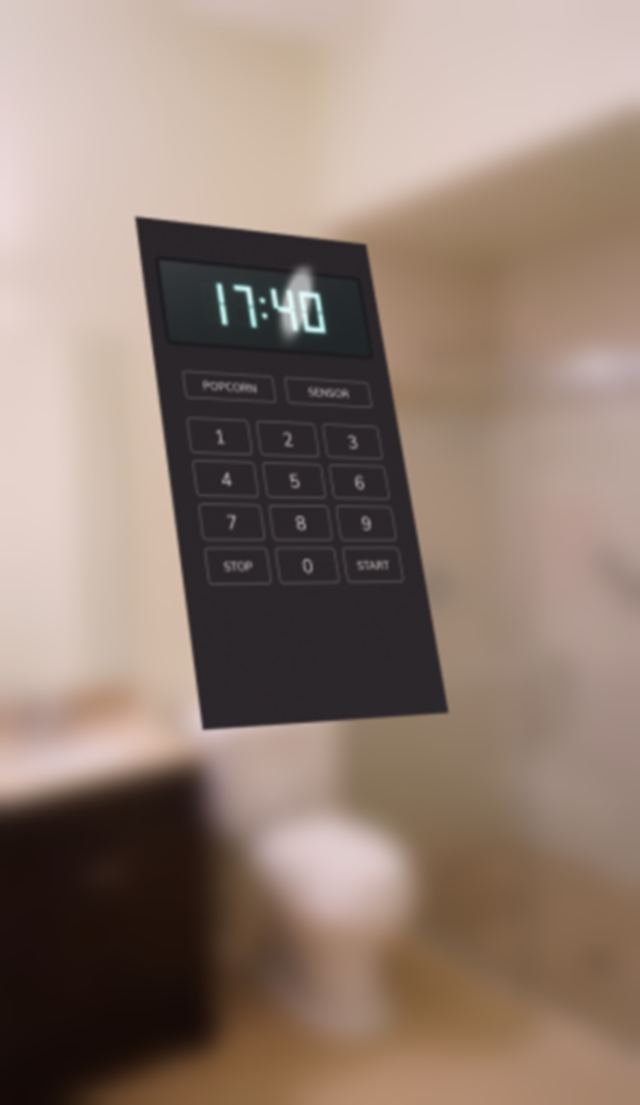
17h40
